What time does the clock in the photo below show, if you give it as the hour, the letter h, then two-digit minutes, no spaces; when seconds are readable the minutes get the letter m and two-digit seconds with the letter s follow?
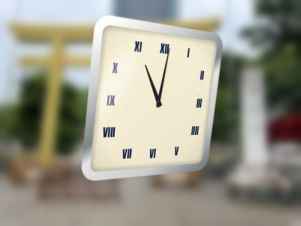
11h01
